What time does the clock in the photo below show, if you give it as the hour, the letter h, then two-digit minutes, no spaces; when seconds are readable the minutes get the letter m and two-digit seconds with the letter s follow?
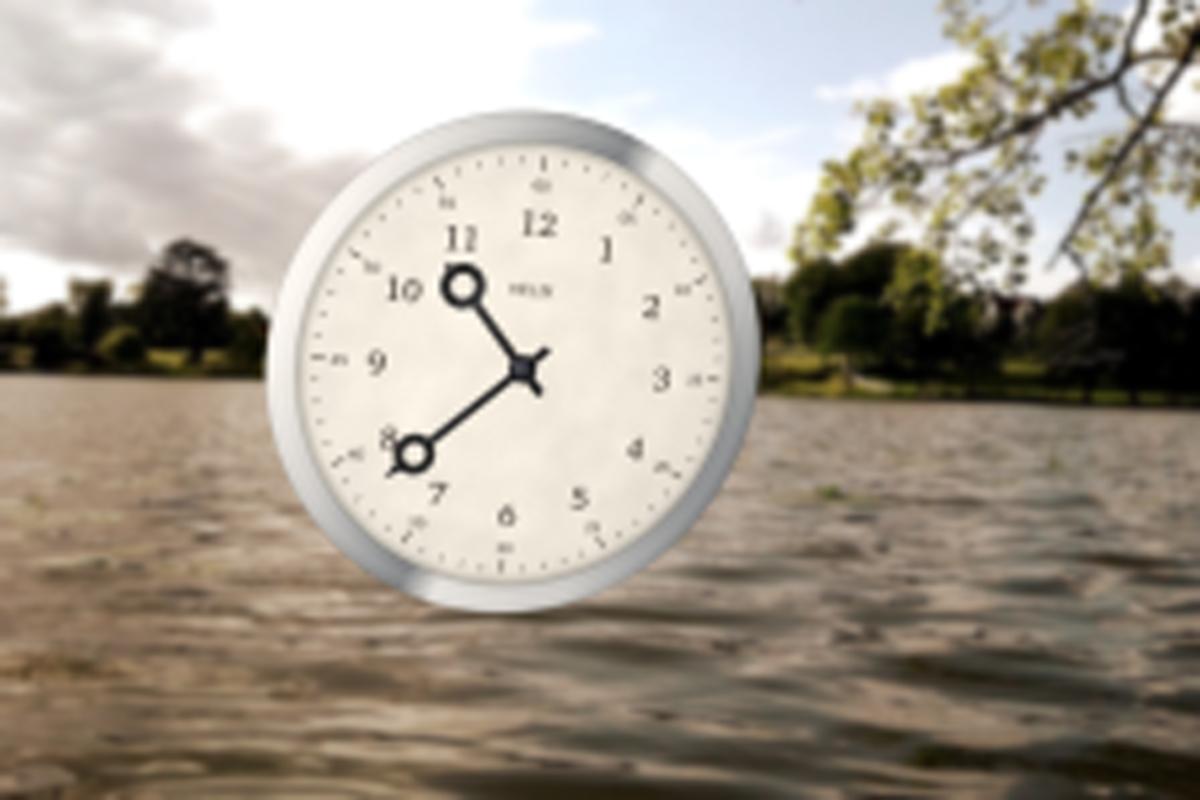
10h38
